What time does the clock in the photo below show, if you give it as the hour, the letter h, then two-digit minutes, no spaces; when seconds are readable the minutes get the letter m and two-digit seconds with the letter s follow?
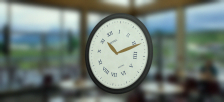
11h16
